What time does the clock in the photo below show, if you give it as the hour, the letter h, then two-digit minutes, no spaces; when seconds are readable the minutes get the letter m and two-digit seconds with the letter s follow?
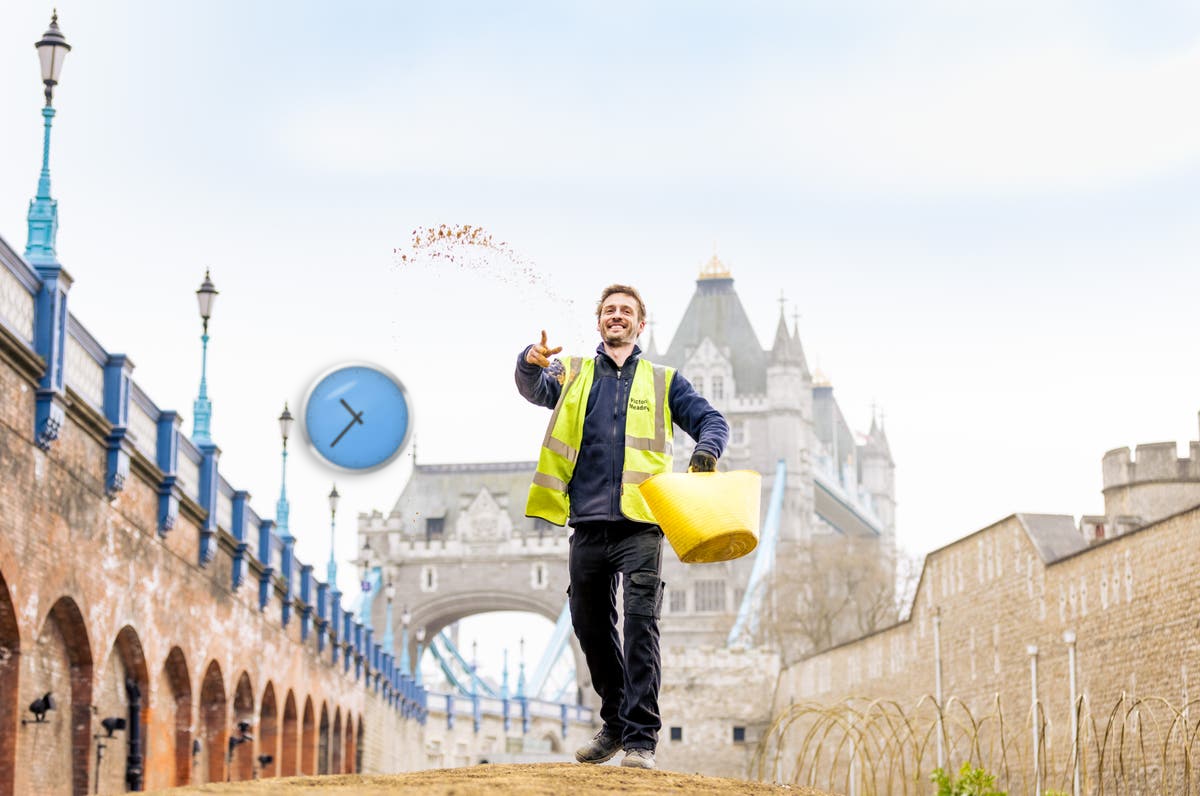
10h37
